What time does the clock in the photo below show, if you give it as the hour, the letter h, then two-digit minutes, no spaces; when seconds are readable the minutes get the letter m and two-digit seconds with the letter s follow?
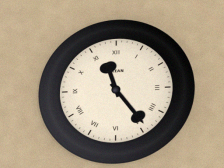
11h24
